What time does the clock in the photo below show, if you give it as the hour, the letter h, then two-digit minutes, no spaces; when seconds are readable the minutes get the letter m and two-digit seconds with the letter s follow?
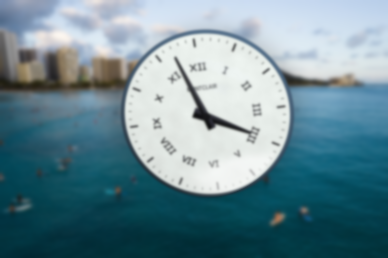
3h57
